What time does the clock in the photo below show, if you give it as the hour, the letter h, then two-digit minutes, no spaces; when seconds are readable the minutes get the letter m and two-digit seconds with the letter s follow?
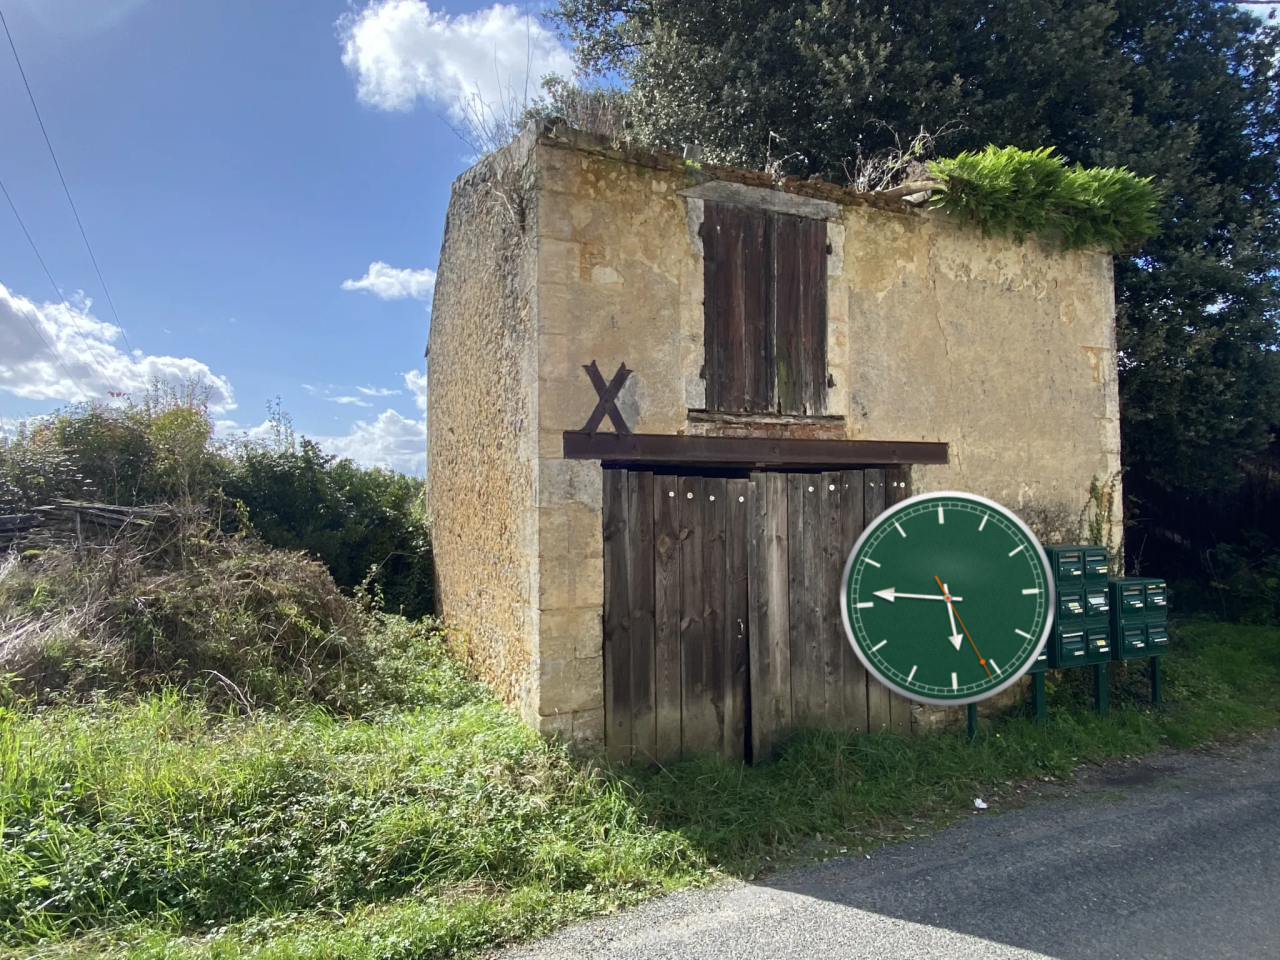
5h46m26s
